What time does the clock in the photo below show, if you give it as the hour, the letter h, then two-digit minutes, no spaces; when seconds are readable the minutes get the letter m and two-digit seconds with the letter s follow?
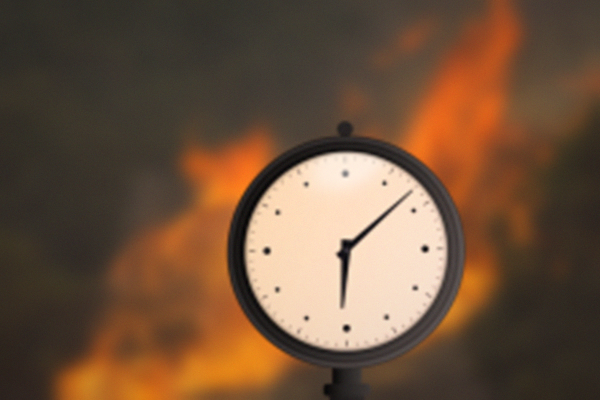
6h08
